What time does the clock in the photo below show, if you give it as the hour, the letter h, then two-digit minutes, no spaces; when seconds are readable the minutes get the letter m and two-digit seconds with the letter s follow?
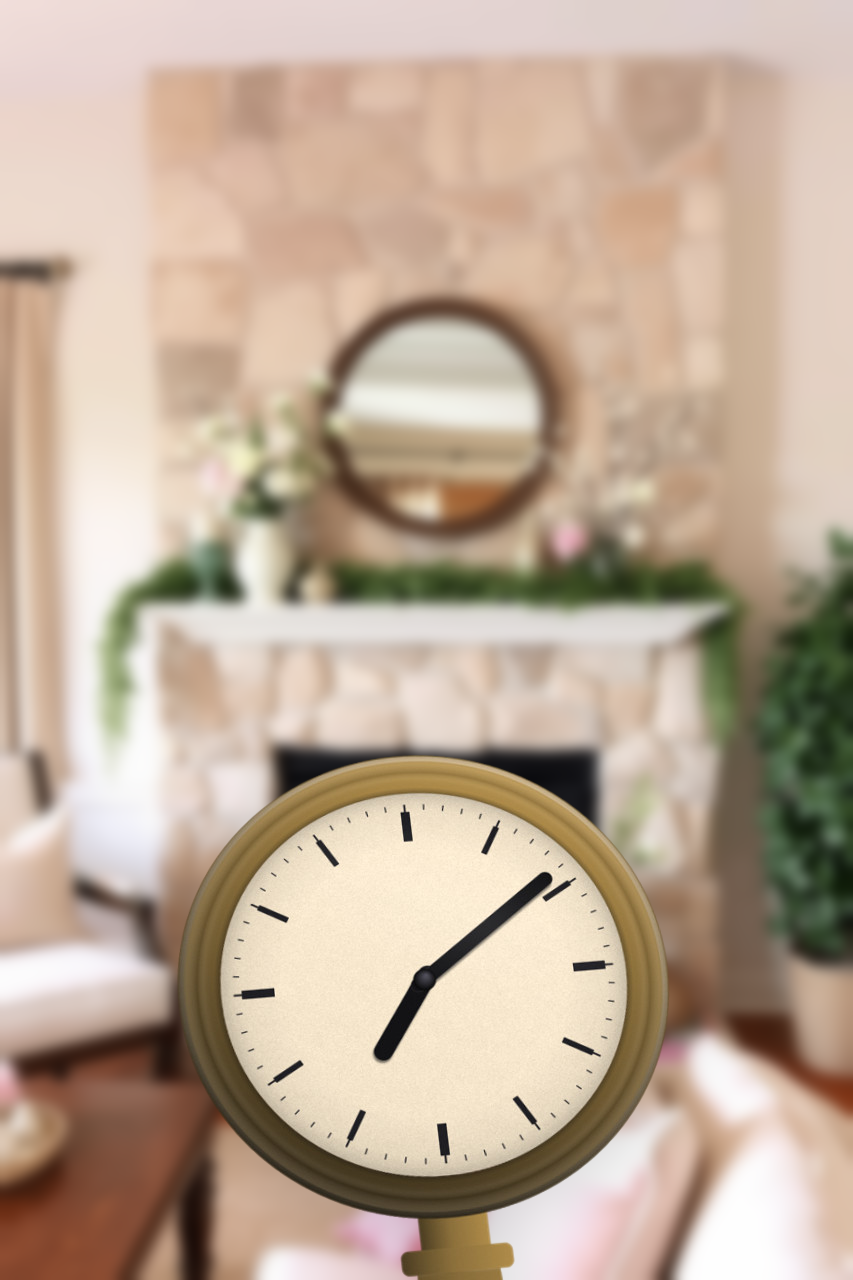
7h09
